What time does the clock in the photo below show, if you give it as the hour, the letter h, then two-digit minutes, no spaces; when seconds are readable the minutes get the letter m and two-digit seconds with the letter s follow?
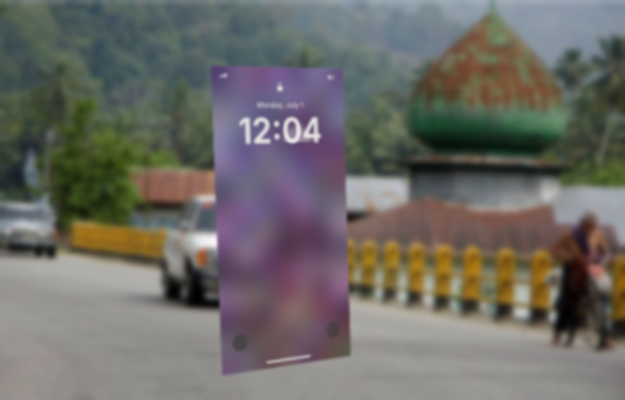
12h04
